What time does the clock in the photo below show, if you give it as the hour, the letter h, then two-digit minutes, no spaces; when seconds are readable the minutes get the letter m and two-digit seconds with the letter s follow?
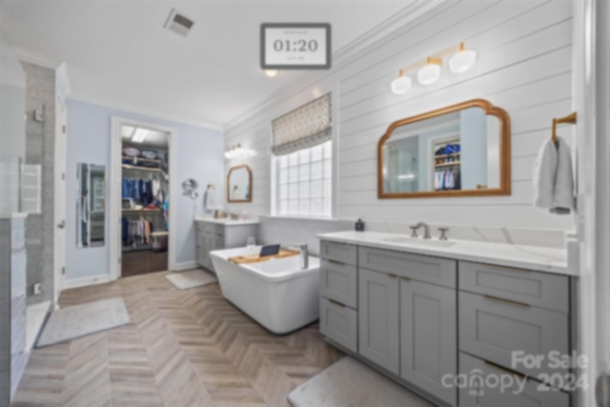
1h20
